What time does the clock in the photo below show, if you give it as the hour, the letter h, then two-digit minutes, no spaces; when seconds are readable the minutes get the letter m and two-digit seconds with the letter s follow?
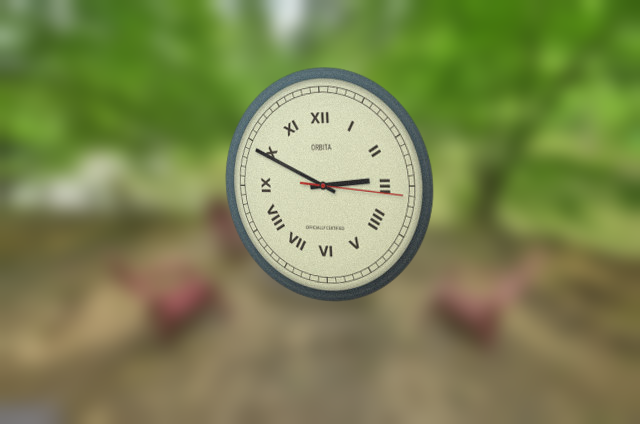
2h49m16s
